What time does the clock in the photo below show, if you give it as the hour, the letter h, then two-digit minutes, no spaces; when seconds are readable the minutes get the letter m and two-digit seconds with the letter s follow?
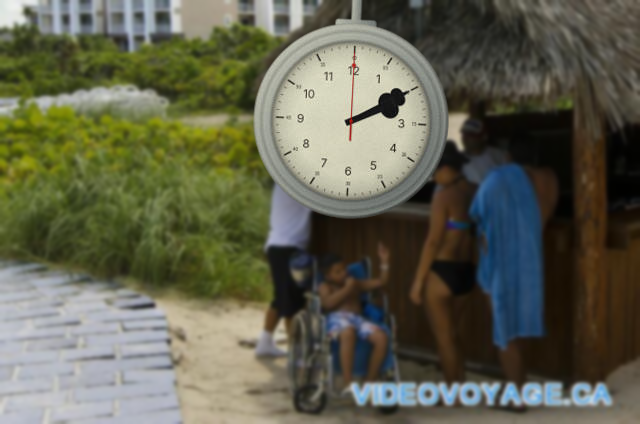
2h10m00s
